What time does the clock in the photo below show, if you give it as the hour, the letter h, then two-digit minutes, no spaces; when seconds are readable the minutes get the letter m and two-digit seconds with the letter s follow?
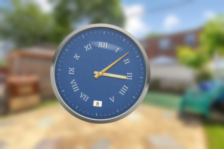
3h08
